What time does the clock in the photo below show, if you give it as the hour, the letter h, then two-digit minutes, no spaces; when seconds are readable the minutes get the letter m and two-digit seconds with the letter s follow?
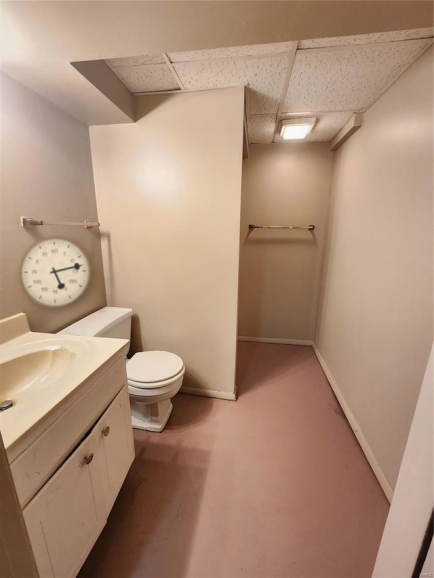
5h13
